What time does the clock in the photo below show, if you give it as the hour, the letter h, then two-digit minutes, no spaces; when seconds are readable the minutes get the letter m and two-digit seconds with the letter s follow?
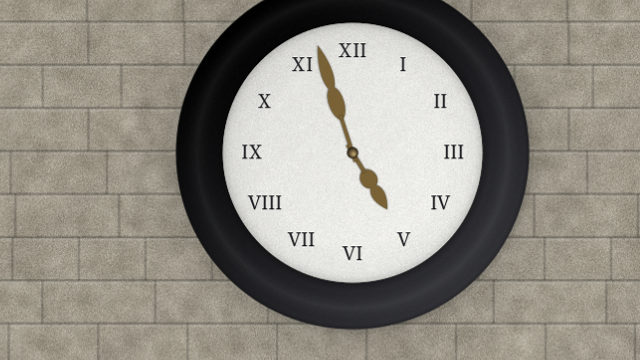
4h57
